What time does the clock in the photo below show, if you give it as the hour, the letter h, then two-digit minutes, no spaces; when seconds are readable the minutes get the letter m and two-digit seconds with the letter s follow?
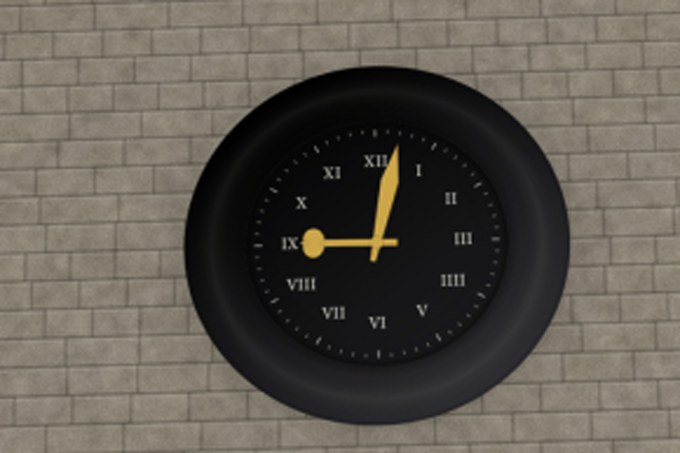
9h02
